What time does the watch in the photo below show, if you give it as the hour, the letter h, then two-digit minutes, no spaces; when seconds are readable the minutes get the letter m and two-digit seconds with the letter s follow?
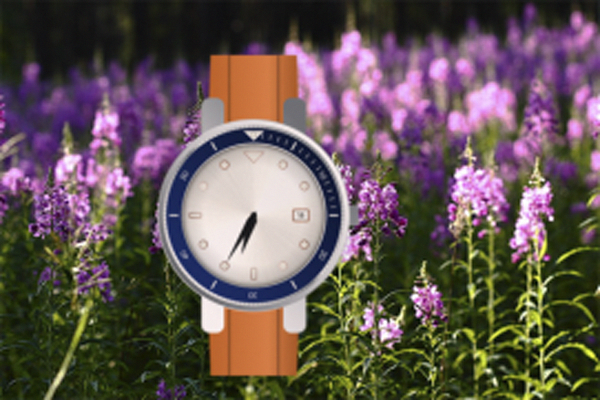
6h35
